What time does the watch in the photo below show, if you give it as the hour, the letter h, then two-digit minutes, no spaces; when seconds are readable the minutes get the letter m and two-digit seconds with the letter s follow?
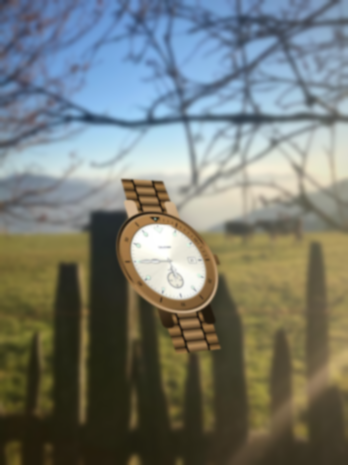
5h45
